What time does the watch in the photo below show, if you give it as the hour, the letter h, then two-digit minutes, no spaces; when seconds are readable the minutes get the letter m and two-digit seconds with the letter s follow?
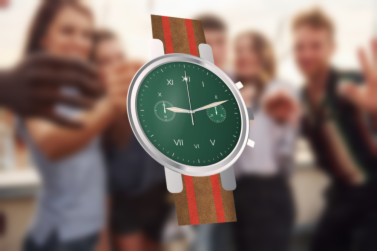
9h12
